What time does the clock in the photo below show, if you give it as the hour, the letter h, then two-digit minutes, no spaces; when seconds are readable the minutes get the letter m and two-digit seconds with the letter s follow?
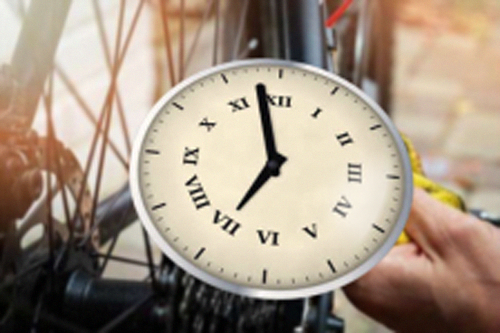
6h58
